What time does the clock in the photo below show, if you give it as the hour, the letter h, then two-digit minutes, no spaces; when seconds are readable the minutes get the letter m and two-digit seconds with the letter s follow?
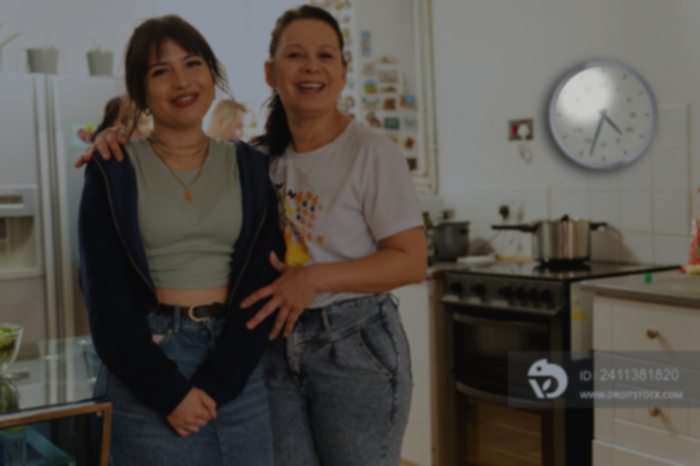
4h33
